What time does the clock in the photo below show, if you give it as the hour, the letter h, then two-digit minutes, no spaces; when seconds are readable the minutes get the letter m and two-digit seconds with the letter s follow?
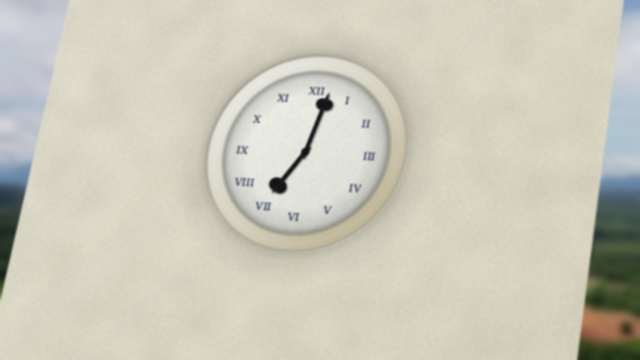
7h02
